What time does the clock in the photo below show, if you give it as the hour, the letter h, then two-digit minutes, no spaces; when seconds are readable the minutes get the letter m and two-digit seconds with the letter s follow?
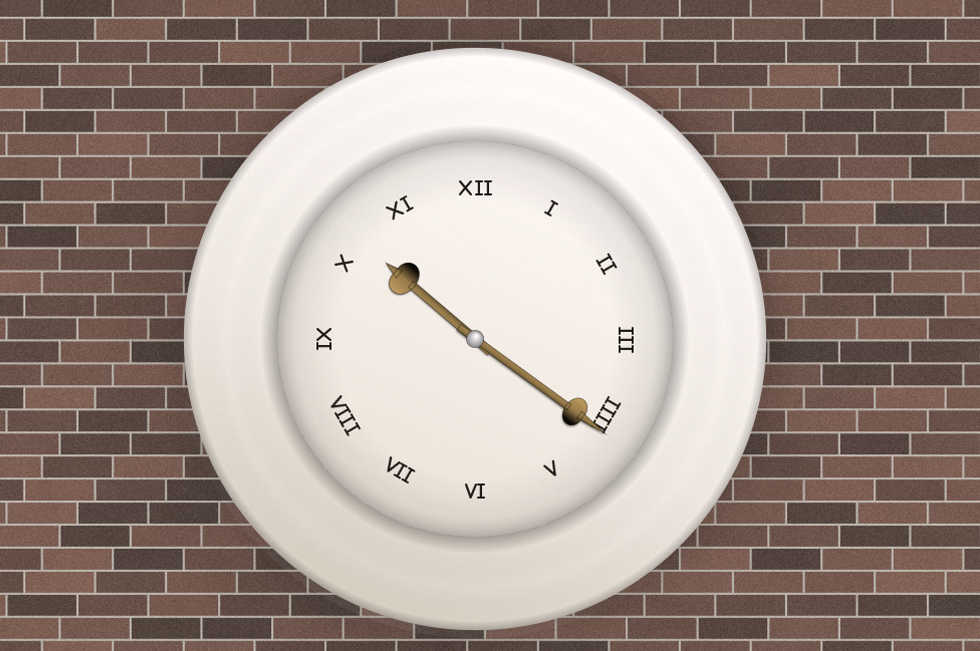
10h21
